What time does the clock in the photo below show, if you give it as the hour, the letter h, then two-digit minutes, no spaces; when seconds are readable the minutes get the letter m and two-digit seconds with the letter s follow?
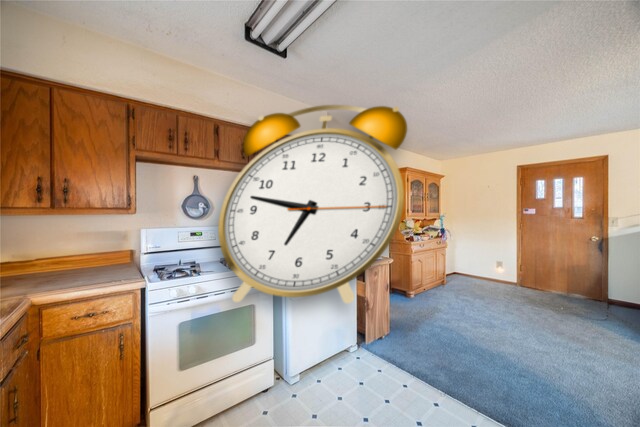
6h47m15s
